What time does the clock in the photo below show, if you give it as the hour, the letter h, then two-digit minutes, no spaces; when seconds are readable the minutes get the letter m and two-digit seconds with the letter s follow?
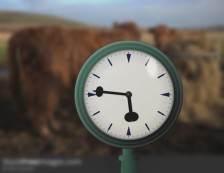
5h46
